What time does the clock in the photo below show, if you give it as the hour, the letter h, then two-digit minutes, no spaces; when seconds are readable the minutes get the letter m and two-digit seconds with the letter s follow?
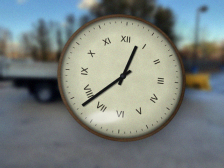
12h38
